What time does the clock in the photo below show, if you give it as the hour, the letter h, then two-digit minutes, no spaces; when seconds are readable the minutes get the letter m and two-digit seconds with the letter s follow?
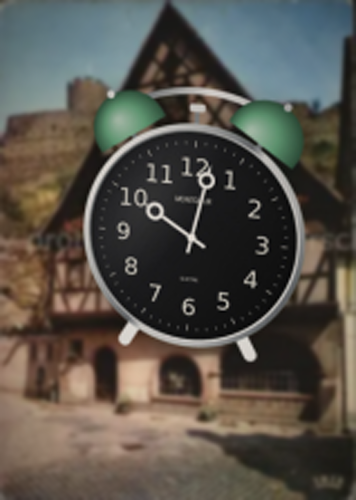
10h02
